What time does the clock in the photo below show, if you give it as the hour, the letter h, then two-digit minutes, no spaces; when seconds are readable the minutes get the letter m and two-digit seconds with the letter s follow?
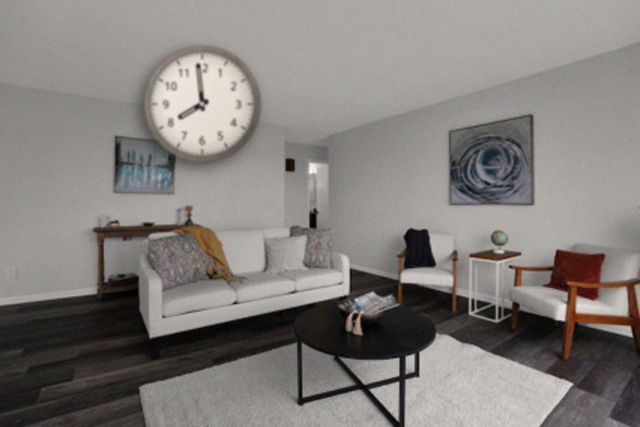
7h59
